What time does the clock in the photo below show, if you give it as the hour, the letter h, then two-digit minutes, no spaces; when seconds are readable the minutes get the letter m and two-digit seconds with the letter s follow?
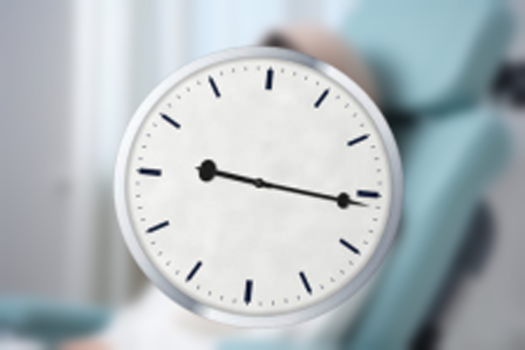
9h16
